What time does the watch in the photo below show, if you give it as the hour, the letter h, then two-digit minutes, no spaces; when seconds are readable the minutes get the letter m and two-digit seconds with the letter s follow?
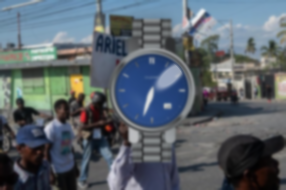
6h33
